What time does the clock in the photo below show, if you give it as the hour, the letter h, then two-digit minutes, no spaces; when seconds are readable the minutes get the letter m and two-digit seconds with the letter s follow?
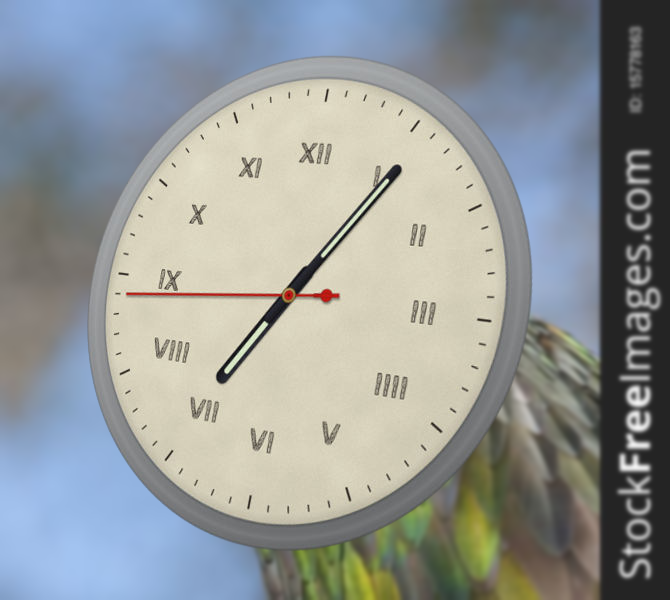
7h05m44s
